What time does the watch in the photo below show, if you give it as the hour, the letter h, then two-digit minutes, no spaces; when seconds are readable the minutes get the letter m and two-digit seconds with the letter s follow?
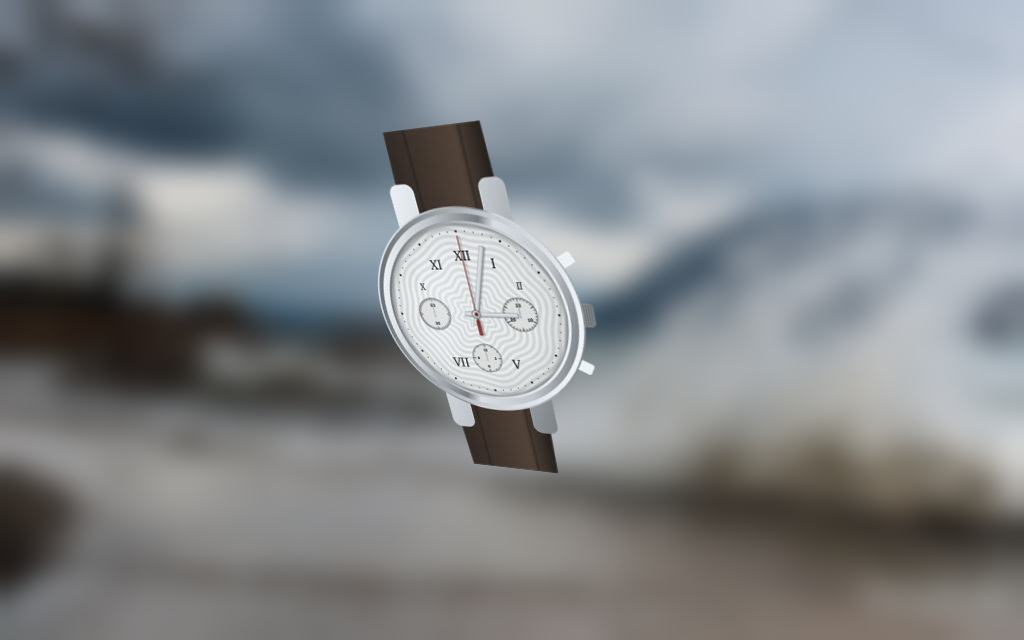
3h03
